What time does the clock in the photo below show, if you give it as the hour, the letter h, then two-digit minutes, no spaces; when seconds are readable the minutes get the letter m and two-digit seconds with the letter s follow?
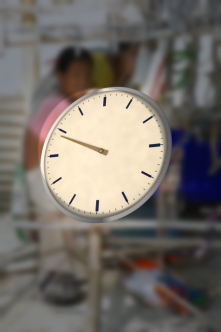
9h49
